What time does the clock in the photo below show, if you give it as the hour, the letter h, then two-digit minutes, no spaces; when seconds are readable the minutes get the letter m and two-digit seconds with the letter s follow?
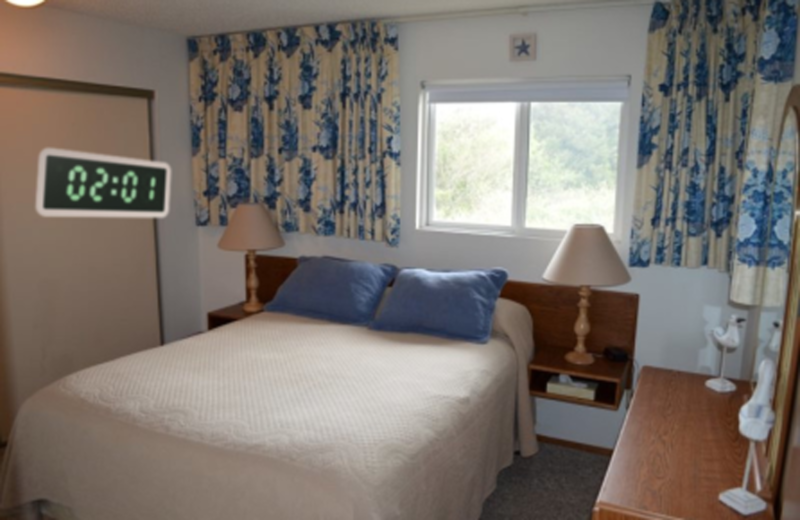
2h01
